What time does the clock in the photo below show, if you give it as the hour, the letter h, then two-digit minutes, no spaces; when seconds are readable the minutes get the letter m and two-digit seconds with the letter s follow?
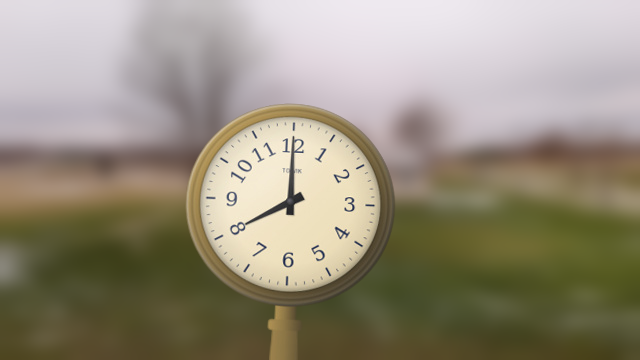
8h00
